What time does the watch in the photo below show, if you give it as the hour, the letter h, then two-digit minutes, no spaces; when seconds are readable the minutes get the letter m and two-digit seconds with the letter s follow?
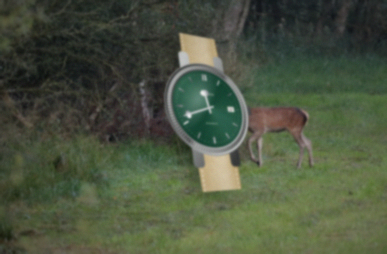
11h42
